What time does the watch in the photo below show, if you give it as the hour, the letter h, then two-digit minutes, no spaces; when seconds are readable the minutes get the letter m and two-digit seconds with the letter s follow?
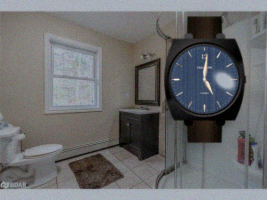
5h01
